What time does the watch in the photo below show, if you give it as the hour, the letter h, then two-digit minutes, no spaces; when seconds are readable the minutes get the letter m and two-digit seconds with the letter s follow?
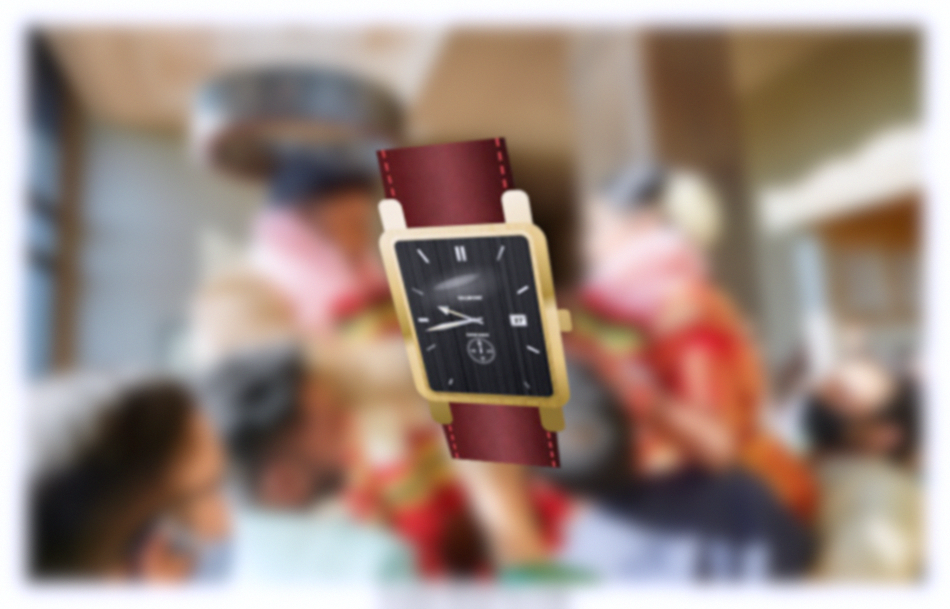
9h43
